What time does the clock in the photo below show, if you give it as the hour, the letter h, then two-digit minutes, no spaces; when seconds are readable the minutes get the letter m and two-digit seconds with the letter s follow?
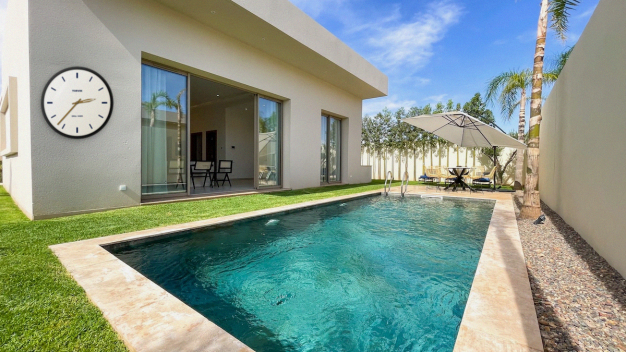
2h37
